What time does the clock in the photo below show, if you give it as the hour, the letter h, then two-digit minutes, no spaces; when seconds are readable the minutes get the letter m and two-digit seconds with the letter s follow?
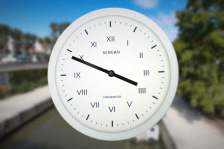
3h49
